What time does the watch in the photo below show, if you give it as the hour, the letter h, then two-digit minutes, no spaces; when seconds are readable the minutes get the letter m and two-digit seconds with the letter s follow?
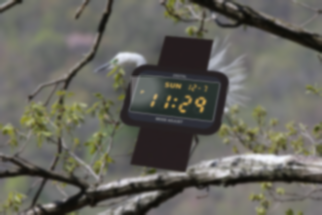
11h29
